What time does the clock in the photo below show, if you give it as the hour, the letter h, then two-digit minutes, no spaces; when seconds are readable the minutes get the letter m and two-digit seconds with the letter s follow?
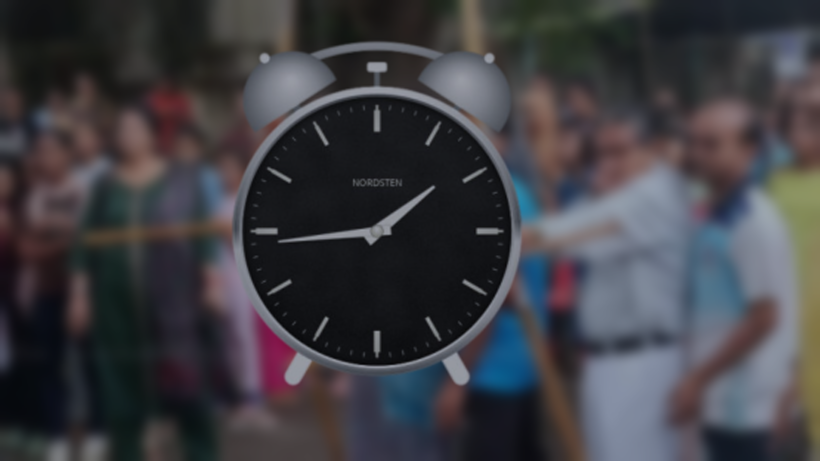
1h44
